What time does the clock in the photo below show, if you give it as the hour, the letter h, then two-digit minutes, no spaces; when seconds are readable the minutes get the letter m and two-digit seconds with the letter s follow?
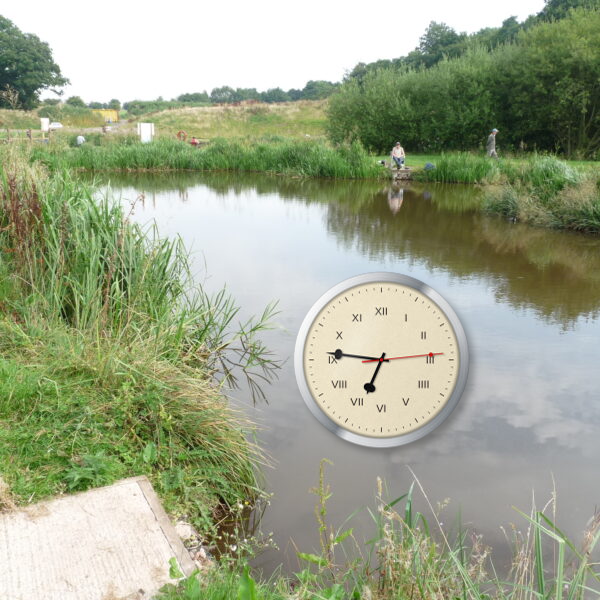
6h46m14s
